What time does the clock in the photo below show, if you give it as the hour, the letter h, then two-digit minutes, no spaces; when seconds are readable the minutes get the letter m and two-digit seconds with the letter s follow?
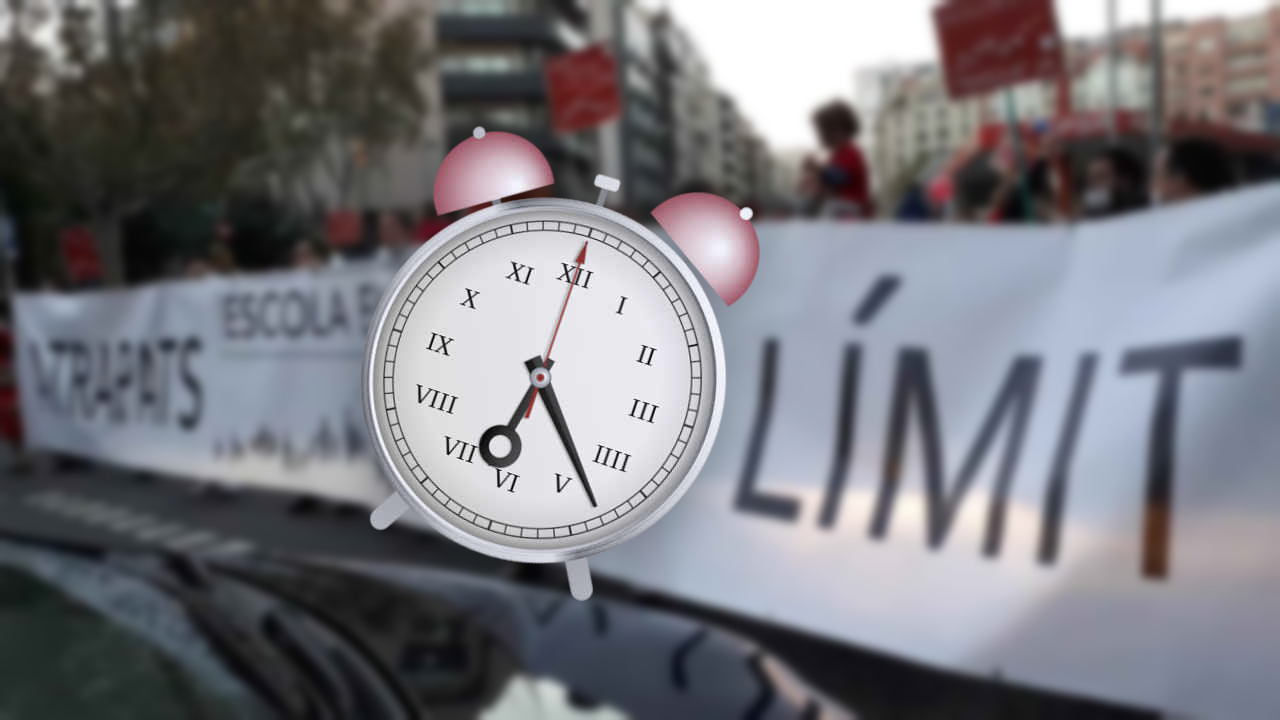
6h23m00s
